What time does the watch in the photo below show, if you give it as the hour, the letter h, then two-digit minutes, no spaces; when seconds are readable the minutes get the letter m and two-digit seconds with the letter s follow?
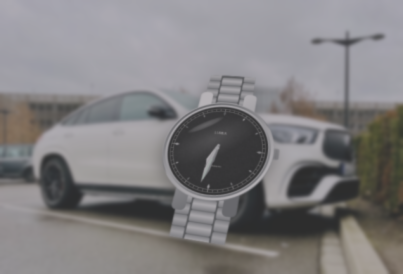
6h32
